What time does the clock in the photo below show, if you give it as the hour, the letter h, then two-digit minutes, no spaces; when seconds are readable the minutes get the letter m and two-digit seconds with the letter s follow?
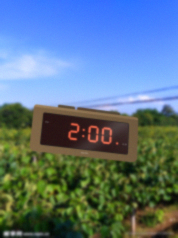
2h00
